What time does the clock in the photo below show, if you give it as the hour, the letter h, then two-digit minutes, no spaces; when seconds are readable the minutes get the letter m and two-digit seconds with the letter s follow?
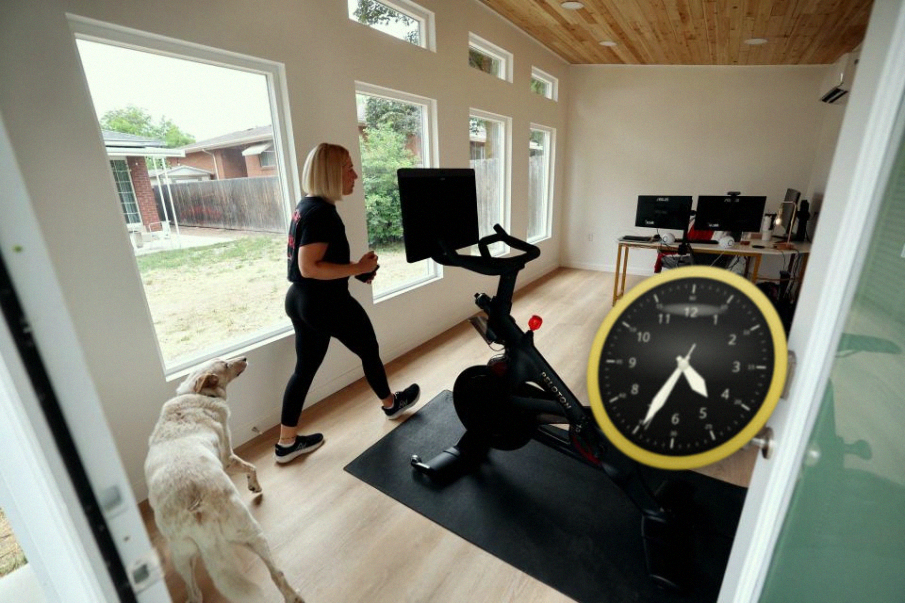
4h34m34s
